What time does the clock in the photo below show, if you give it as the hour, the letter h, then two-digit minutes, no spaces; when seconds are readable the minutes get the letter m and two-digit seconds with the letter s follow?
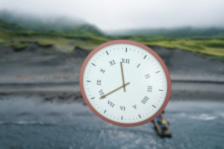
11h39
